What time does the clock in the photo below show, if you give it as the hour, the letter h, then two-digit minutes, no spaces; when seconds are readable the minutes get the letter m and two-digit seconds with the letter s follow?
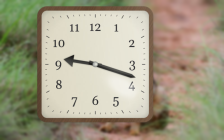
9h18
